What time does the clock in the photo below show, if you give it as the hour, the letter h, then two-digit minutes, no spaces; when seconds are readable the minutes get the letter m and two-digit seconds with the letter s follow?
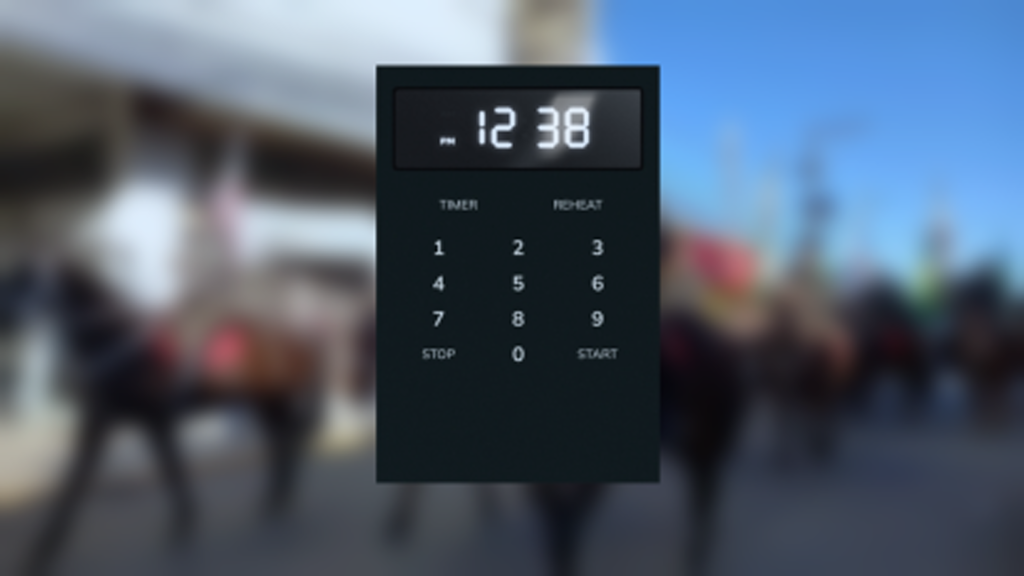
12h38
